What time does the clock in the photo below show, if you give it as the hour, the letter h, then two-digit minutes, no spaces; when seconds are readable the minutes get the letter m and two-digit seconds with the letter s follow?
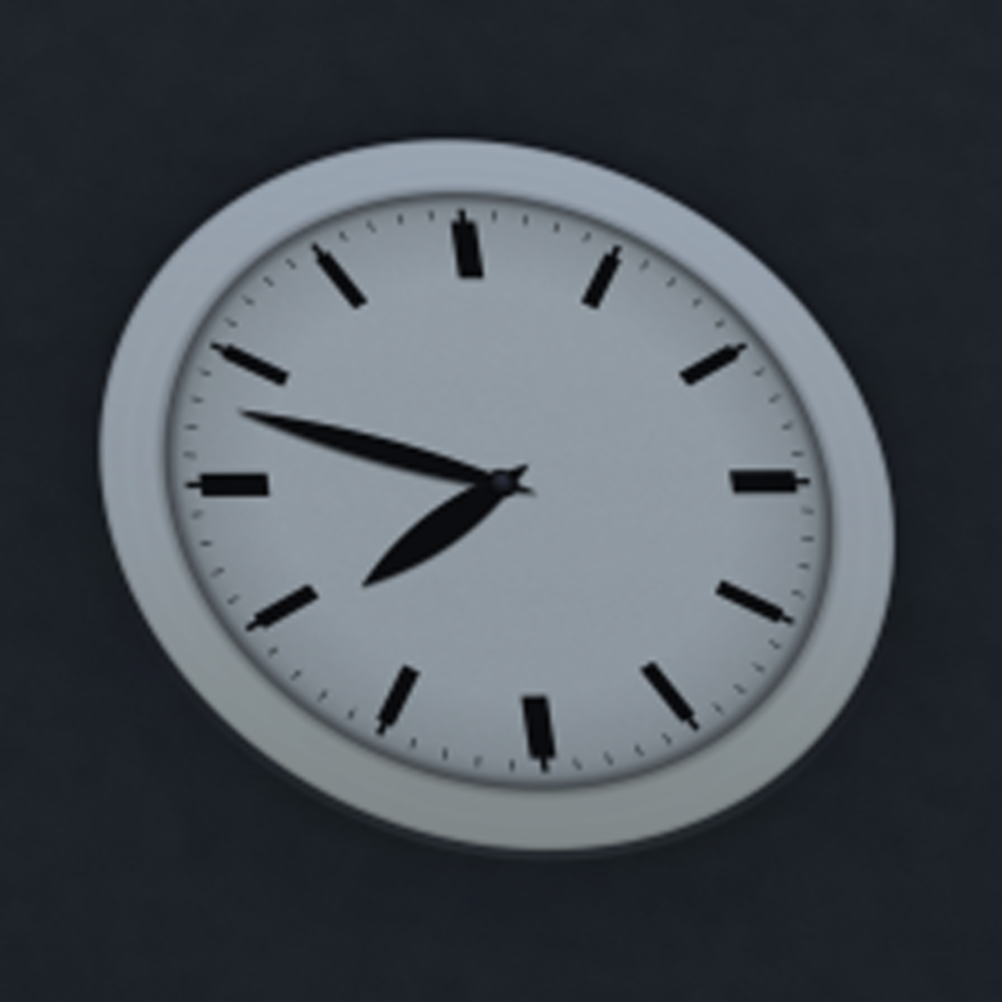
7h48
